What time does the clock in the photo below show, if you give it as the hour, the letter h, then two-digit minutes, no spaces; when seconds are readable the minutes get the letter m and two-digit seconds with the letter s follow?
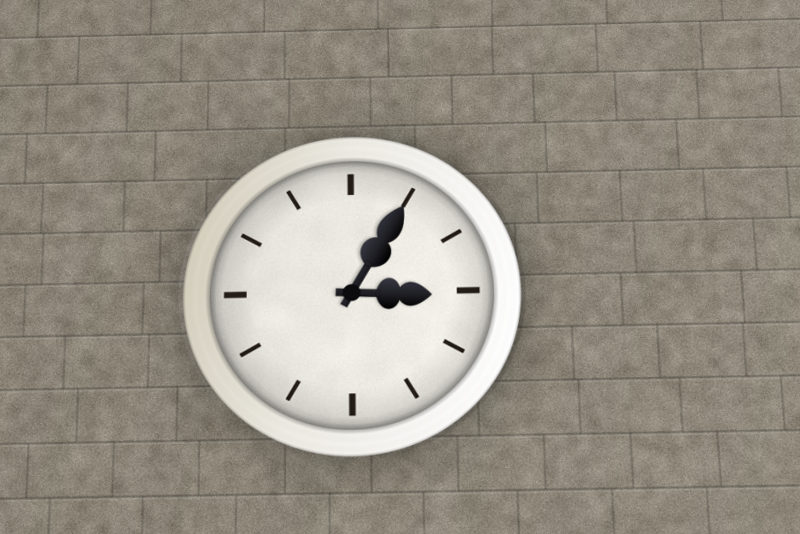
3h05
